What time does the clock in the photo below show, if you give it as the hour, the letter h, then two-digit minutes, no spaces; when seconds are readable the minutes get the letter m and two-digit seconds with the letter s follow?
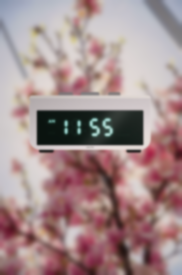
11h55
